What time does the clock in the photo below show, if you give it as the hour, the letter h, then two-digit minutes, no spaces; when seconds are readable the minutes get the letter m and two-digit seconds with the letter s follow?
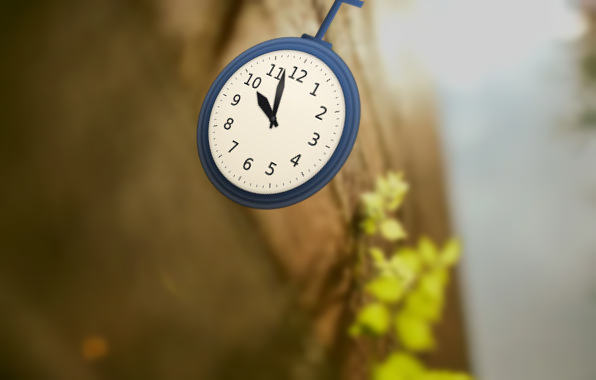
9h57
